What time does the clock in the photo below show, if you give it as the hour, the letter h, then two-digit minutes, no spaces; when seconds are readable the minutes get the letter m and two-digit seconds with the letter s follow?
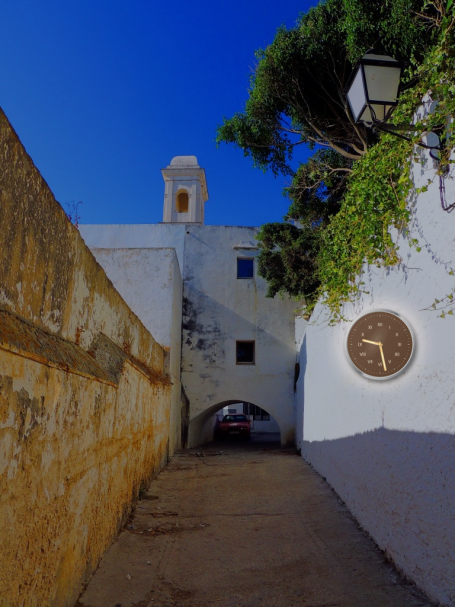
9h28
